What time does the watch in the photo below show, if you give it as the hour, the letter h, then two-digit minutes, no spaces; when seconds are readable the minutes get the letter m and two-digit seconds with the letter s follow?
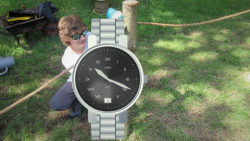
10h19
